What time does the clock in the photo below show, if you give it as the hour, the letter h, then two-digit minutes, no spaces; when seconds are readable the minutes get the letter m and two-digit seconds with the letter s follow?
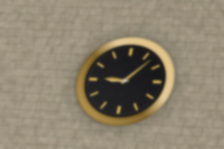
9h07
